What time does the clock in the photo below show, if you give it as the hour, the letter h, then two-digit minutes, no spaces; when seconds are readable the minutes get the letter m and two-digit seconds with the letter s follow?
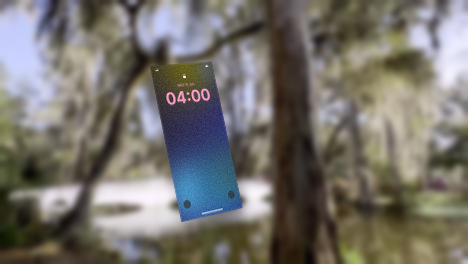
4h00
